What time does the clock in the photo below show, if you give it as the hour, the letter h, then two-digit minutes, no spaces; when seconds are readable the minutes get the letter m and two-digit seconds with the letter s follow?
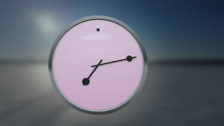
7h13
